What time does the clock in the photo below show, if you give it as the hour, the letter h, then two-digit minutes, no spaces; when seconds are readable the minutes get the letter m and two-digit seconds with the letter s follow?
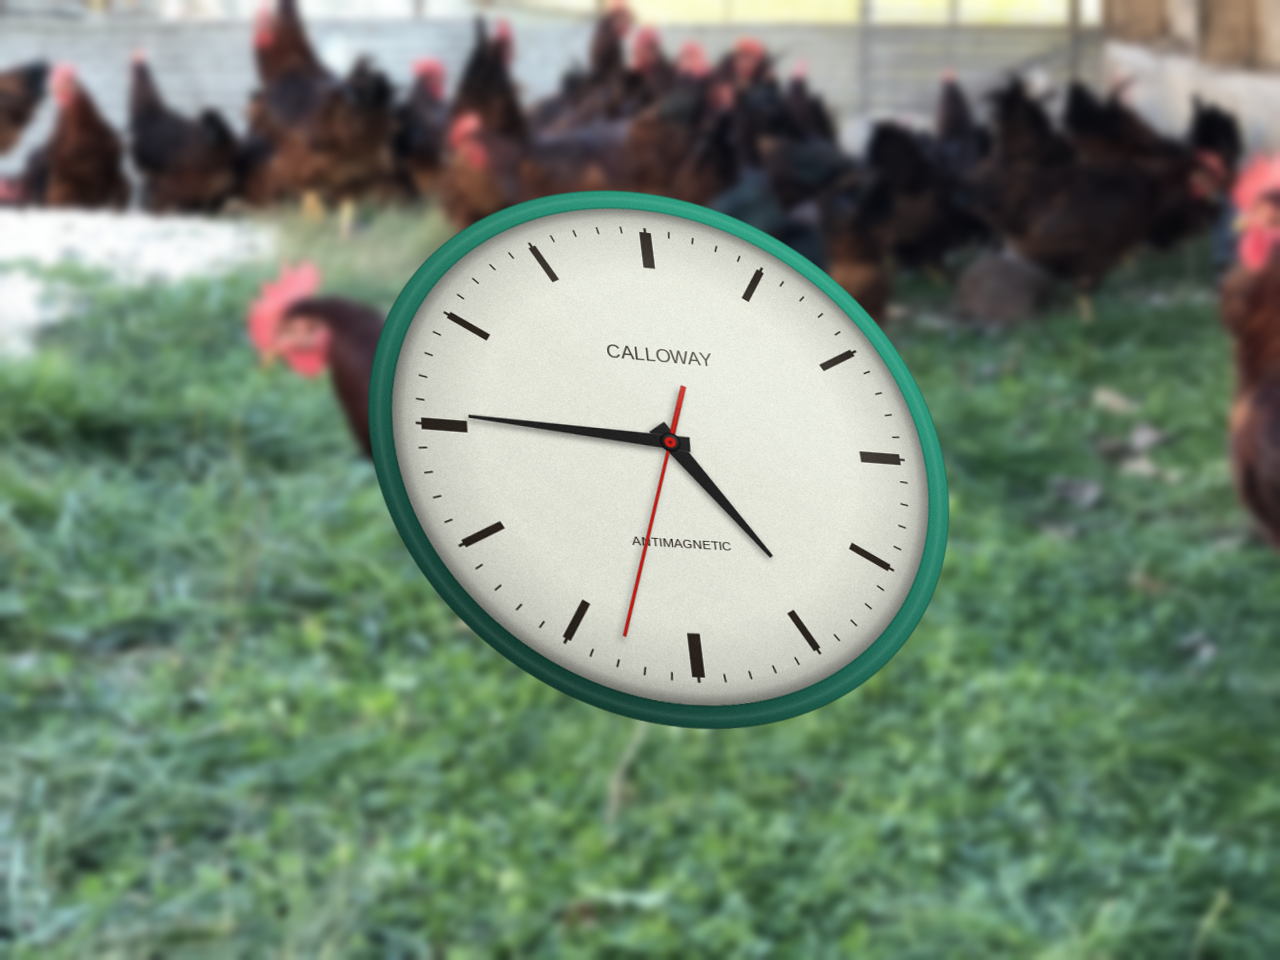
4h45m33s
